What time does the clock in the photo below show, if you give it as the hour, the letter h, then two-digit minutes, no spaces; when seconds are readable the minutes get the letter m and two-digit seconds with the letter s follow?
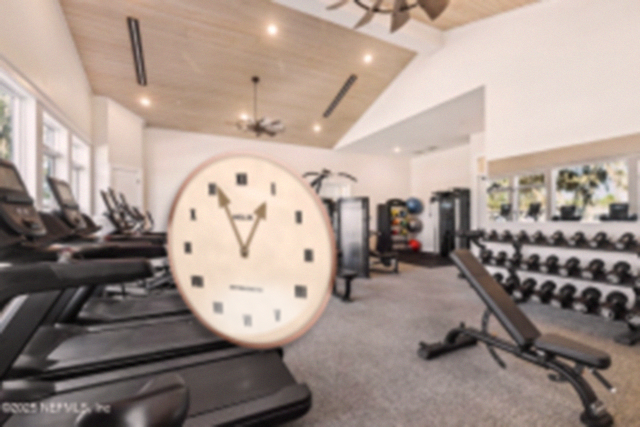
12h56
